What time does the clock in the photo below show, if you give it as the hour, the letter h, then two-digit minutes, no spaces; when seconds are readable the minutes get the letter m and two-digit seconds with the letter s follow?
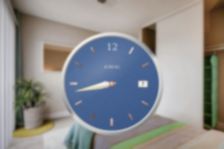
8h43
